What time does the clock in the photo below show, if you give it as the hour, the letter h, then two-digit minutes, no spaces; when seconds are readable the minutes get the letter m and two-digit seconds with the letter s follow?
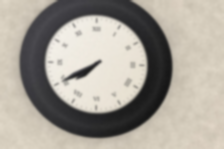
7h40
